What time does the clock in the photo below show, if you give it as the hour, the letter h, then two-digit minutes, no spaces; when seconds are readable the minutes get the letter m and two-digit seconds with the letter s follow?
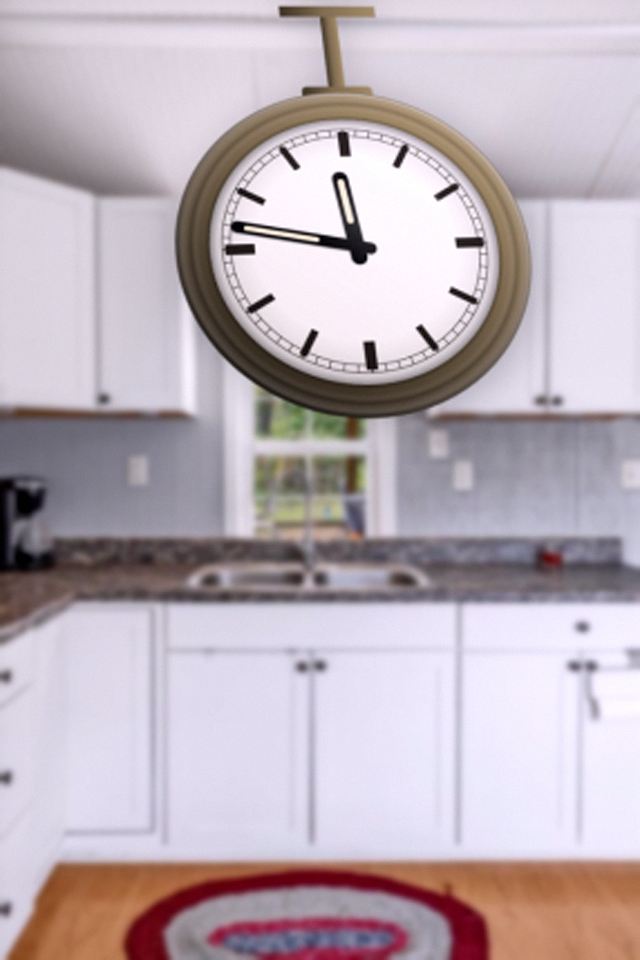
11h47
